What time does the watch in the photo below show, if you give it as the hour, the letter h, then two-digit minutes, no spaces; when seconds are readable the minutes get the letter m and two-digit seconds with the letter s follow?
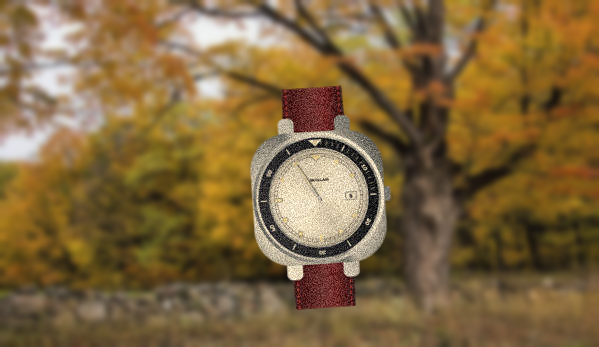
10h55
